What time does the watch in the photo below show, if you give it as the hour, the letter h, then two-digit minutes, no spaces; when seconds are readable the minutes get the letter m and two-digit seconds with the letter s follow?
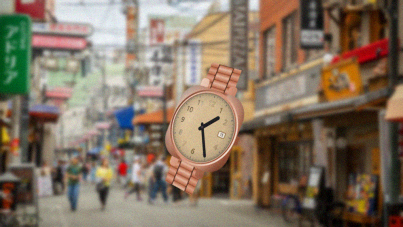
1h25
